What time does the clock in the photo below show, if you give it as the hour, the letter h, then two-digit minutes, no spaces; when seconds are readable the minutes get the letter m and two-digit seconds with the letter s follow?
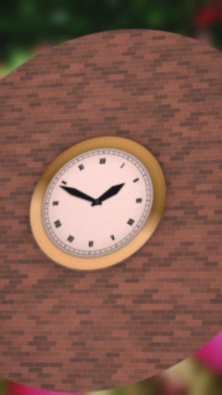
1h49
